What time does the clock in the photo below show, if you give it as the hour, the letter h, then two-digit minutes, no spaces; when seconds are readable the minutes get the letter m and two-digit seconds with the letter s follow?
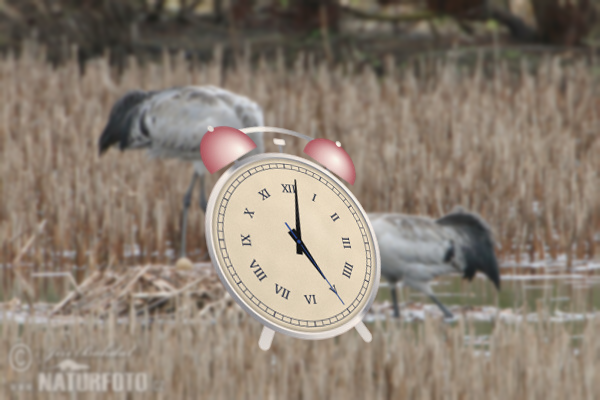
5h01m25s
